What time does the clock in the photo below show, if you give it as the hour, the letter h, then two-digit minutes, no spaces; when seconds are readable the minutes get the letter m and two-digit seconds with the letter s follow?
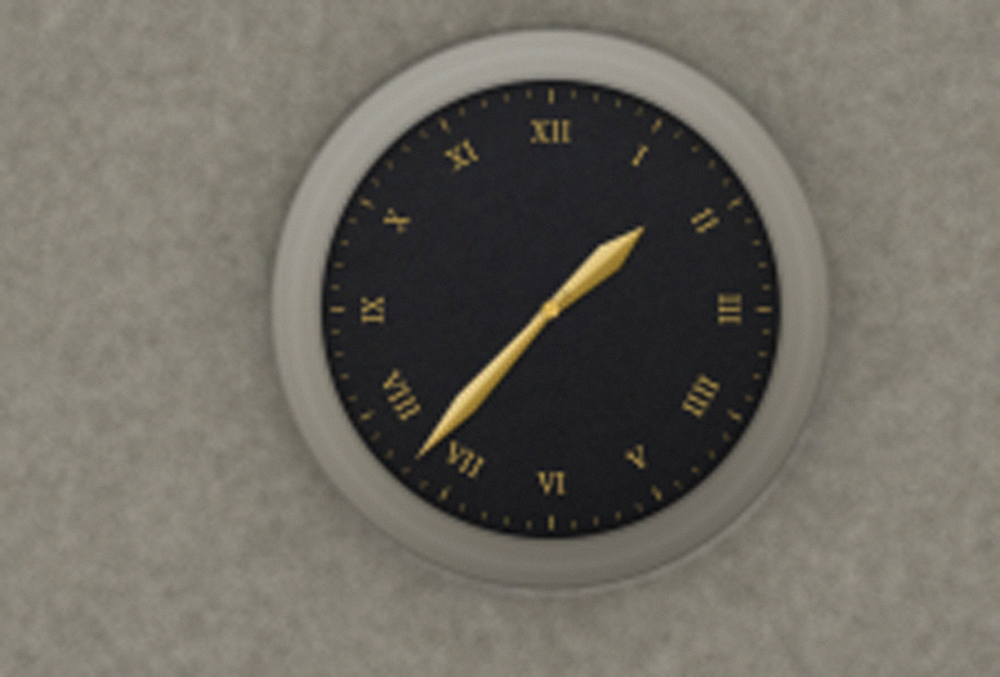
1h37
